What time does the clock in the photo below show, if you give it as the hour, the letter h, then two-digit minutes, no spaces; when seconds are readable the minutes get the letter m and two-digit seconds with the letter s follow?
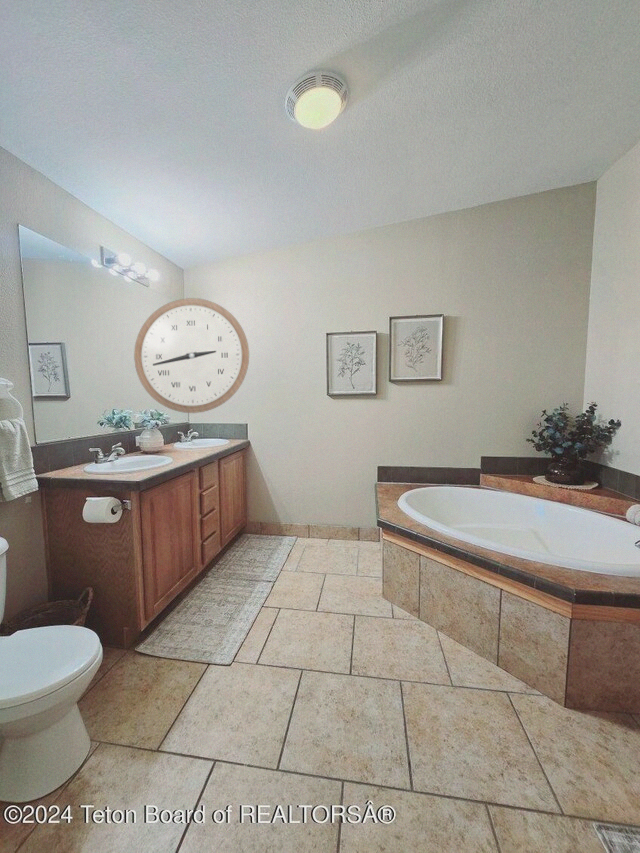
2h43
